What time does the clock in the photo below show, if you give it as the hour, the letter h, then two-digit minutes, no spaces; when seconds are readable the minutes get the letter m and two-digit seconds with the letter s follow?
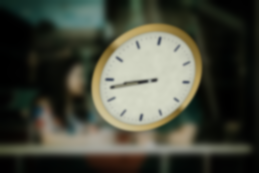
8h43
